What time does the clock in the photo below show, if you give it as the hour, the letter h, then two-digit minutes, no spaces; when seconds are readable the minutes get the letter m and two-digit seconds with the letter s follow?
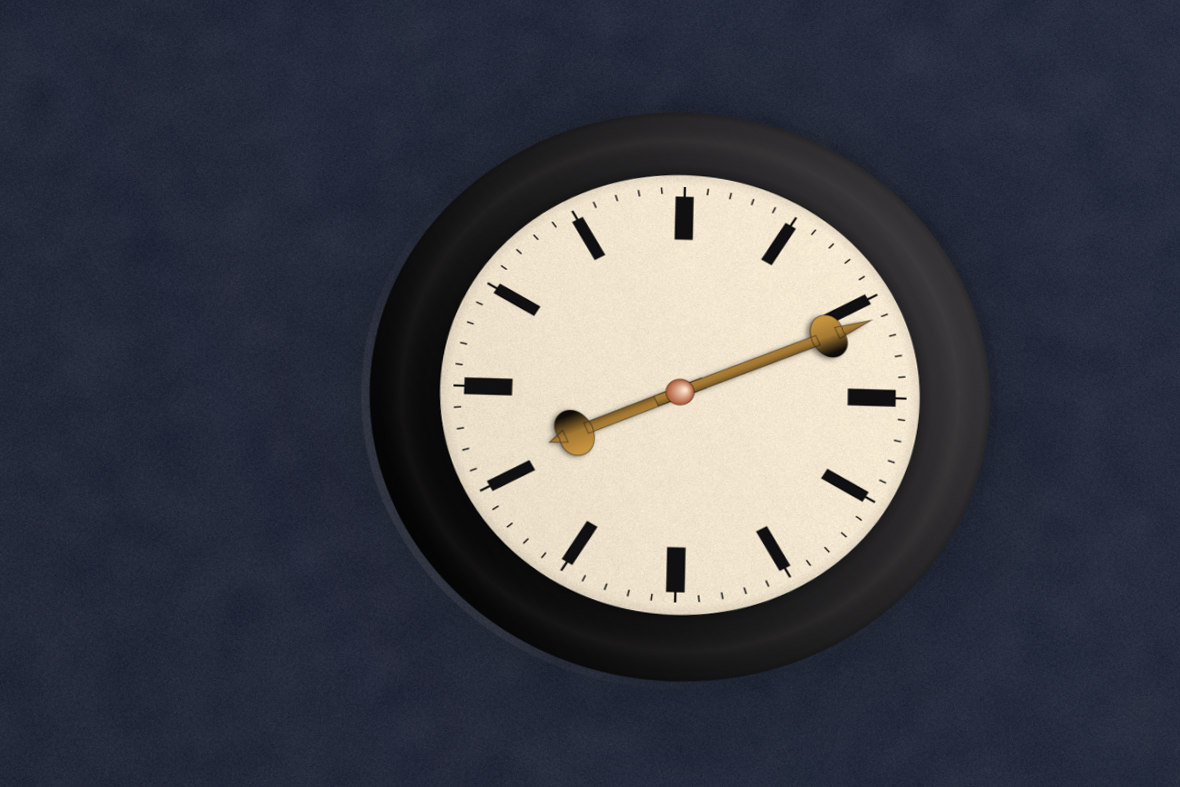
8h11
